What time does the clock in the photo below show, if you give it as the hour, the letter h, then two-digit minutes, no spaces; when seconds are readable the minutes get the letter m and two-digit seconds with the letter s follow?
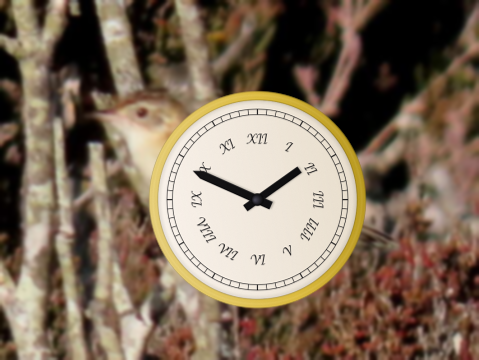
1h49
